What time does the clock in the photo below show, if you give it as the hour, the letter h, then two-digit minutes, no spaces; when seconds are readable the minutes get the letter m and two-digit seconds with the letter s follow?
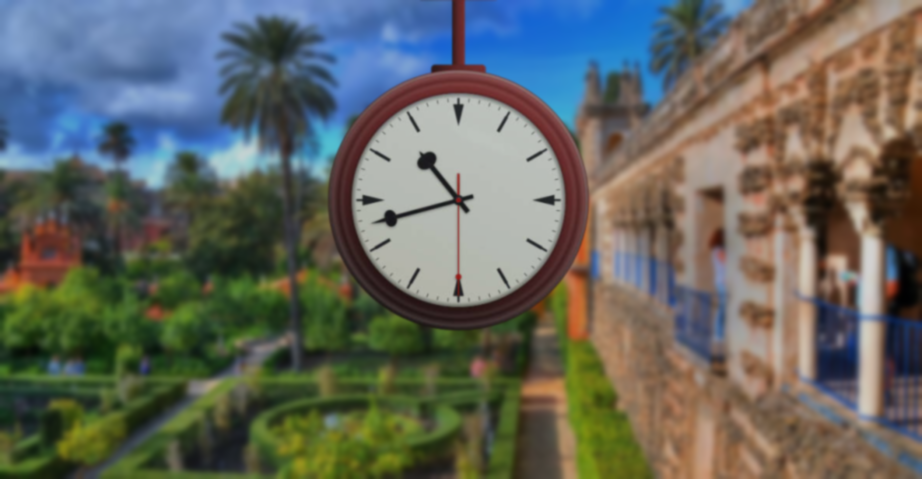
10h42m30s
